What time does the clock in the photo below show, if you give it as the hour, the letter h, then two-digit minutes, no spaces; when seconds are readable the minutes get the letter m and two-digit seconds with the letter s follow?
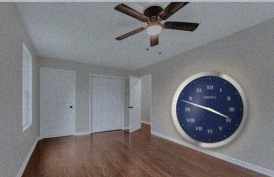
3h48
